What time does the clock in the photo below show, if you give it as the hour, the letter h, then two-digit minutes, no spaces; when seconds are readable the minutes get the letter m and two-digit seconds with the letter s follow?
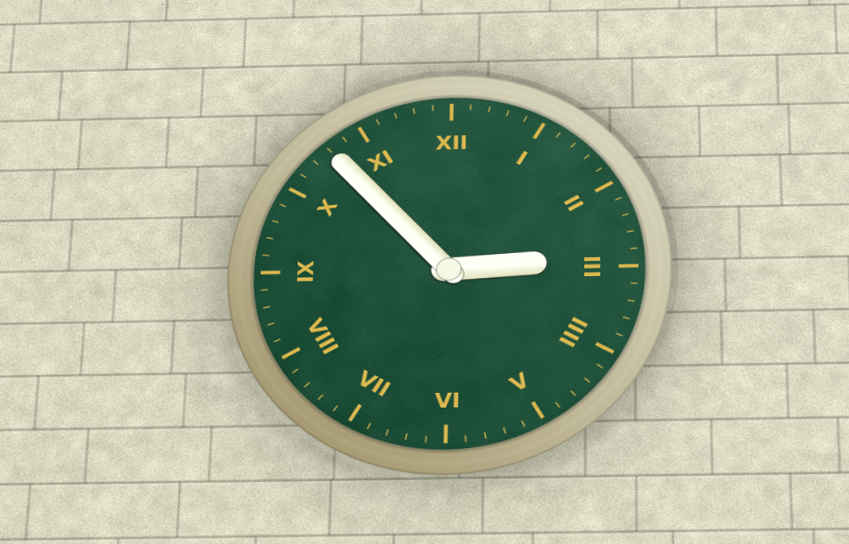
2h53
